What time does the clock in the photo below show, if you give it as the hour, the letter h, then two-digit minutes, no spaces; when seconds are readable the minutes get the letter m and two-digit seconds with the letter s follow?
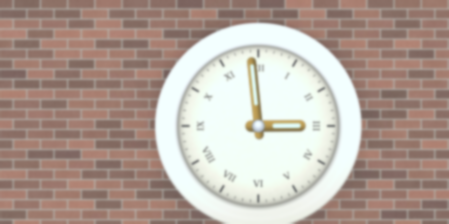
2h59
